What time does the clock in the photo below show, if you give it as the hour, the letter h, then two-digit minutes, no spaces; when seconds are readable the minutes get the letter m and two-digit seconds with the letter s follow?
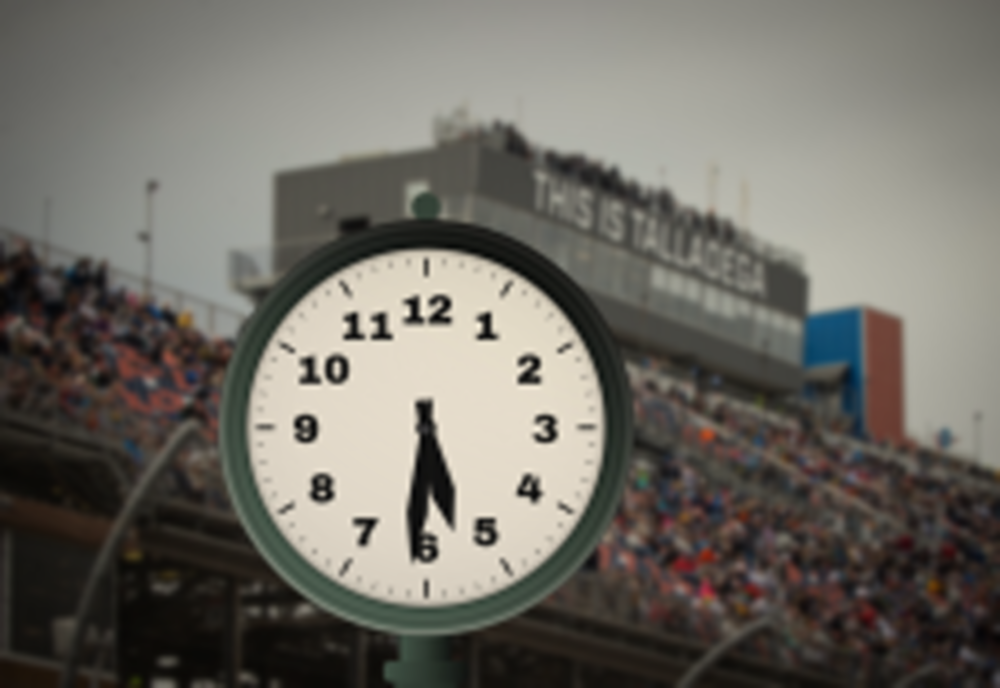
5h31
